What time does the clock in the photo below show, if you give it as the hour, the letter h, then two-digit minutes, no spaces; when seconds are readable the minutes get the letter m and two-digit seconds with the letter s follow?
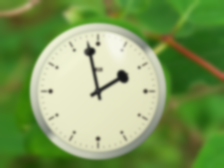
1h58
